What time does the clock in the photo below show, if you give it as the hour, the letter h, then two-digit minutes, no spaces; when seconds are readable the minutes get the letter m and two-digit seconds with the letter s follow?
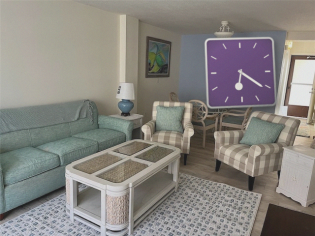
6h21
